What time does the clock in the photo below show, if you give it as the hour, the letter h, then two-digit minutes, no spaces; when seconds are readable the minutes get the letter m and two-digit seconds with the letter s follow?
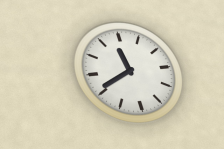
11h41
